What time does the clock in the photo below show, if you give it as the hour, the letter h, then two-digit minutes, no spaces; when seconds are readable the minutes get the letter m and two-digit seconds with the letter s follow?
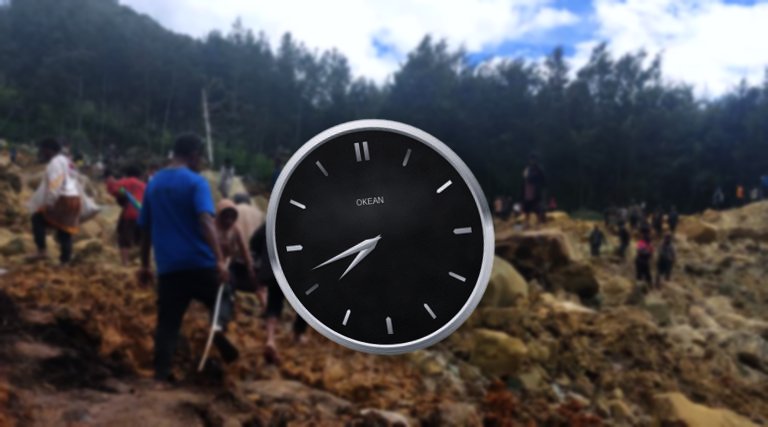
7h42
